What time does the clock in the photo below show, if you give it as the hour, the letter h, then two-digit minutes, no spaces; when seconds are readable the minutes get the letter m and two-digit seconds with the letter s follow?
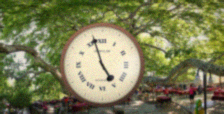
4h57
